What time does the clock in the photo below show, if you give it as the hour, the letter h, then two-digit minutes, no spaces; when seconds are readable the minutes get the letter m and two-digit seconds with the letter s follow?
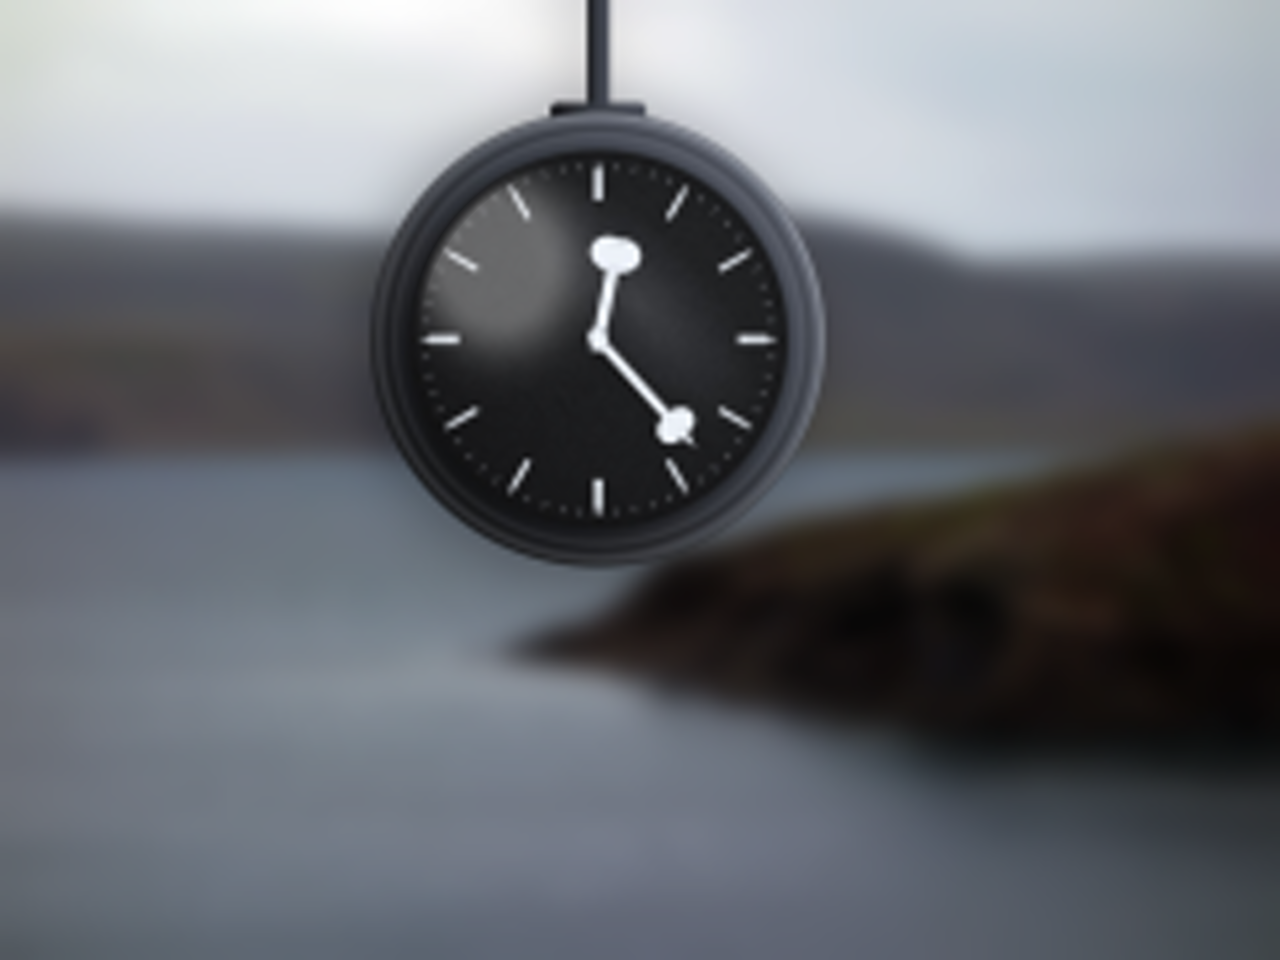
12h23
